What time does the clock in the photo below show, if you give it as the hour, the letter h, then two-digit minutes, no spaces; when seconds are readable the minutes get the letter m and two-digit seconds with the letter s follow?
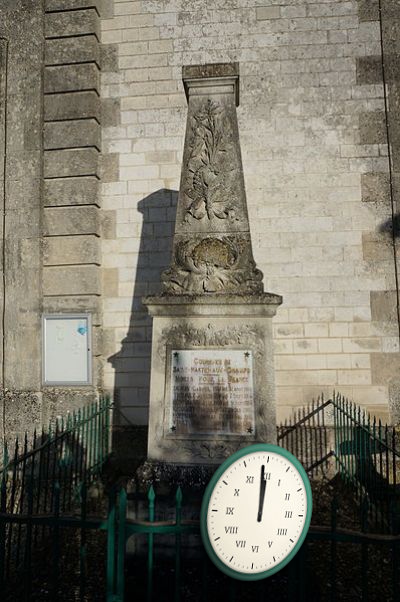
11h59
